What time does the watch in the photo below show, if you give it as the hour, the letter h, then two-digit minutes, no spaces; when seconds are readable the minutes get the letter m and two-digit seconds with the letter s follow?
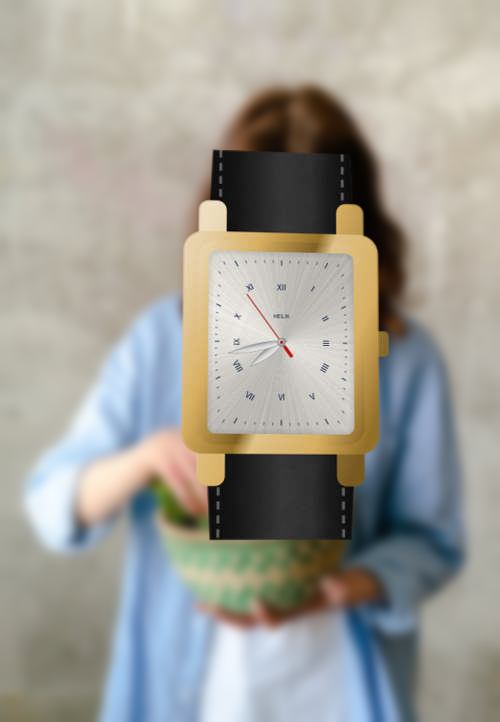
7h42m54s
